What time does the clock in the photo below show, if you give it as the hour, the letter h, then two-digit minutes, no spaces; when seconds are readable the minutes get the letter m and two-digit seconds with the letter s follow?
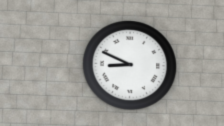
8h49
